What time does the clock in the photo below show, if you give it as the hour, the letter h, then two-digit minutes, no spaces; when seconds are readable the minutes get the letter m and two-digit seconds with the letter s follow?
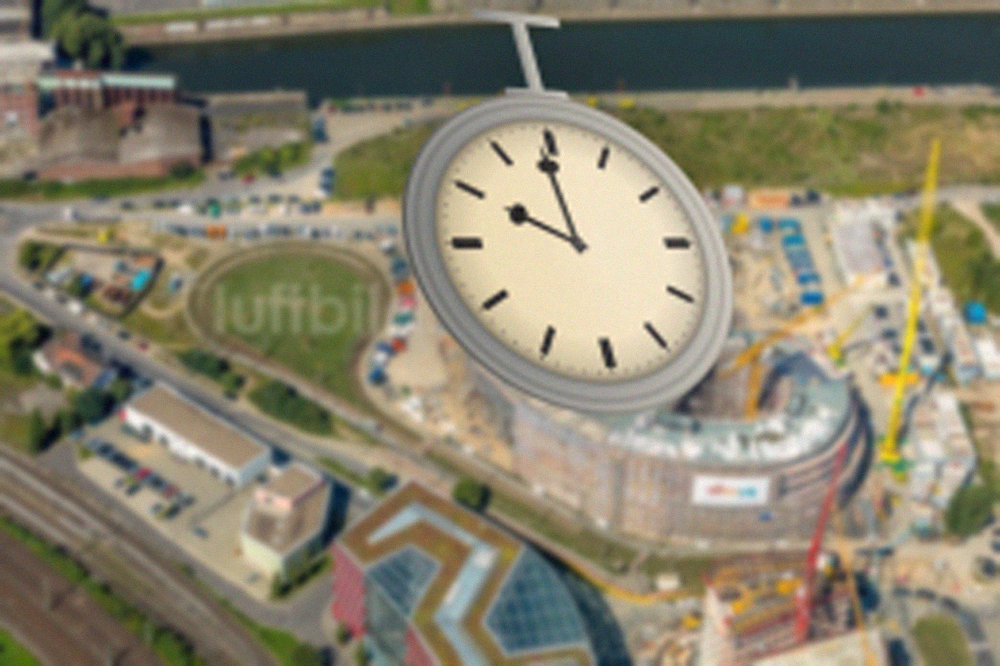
9h59
